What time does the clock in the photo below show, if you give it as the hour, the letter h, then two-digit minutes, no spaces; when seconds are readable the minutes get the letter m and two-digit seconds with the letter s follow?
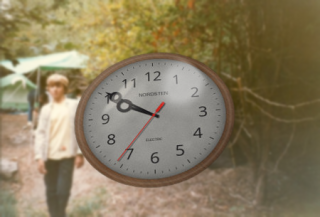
9h50m36s
